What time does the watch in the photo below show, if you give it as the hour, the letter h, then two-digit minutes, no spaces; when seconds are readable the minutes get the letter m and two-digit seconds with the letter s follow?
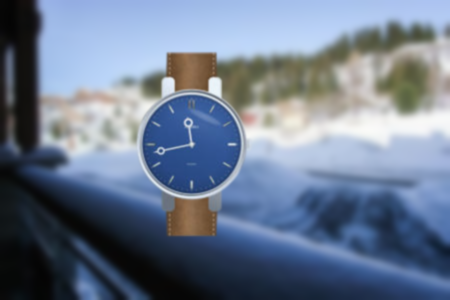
11h43
